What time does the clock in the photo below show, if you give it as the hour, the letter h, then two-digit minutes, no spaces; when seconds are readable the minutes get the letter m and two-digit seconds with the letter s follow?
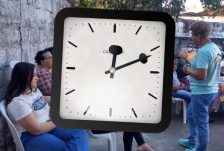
12h11
